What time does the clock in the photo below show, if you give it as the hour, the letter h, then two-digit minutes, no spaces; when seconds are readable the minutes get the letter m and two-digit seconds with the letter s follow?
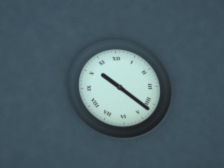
10h22
